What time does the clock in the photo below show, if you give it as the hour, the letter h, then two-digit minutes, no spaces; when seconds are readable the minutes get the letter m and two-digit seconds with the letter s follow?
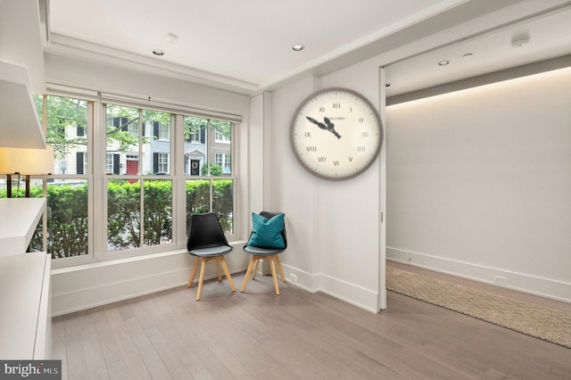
10h50
